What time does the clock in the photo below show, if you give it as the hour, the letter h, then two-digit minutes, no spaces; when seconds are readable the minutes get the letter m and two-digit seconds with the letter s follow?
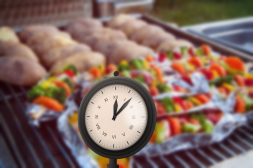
12h07
